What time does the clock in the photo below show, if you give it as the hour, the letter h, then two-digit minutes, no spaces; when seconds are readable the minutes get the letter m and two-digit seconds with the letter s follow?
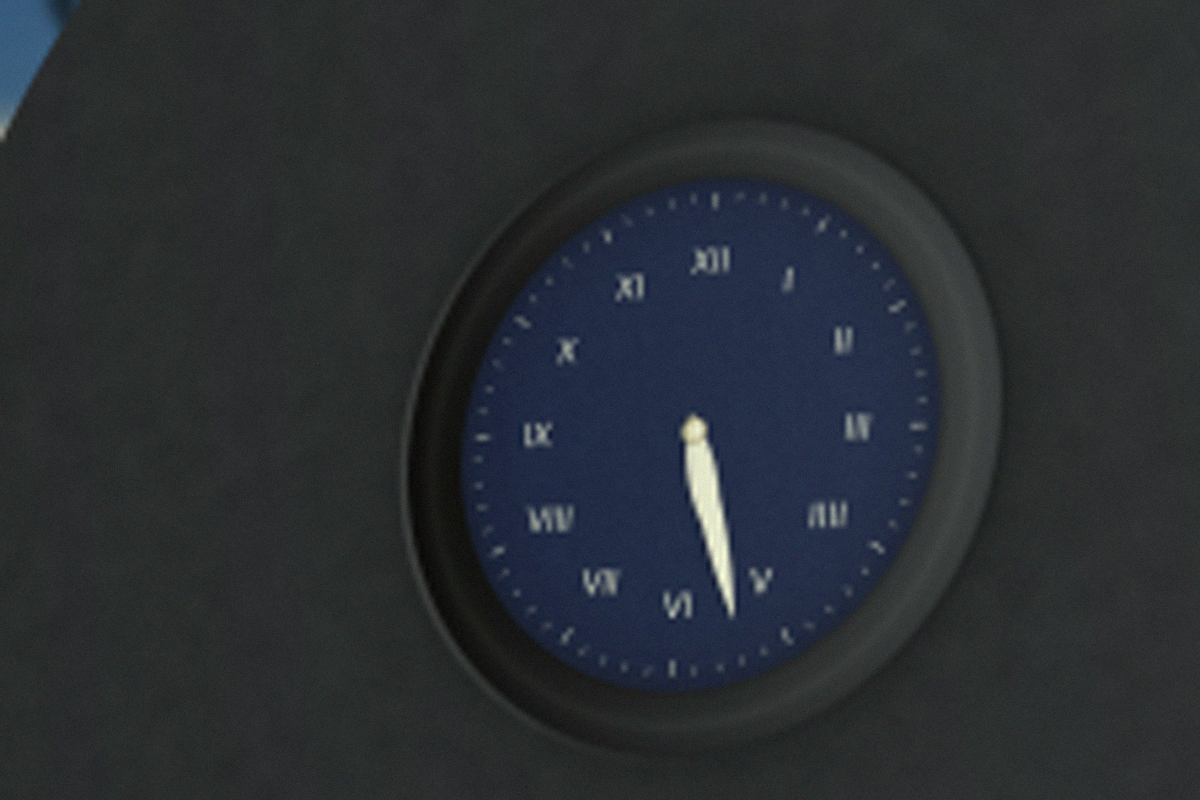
5h27
